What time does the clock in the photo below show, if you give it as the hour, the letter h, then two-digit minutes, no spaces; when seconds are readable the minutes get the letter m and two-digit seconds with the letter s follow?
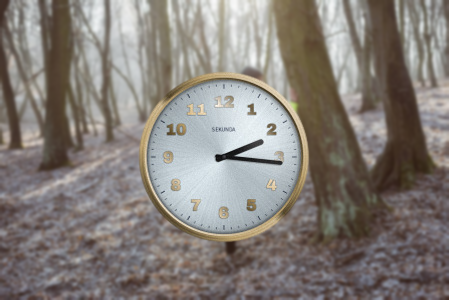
2h16
